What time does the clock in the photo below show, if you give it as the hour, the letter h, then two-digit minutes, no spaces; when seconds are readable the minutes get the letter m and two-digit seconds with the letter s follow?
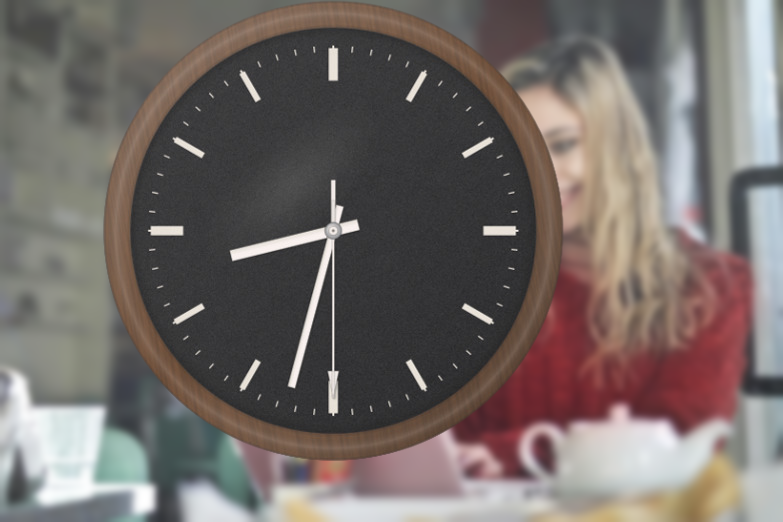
8h32m30s
